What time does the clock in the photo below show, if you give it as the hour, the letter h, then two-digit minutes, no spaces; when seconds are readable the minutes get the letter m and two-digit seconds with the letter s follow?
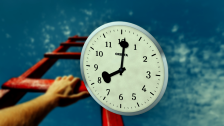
8h01
